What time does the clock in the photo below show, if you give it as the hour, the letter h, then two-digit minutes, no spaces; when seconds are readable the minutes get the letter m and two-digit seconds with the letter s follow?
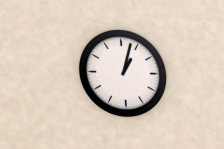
1h03
